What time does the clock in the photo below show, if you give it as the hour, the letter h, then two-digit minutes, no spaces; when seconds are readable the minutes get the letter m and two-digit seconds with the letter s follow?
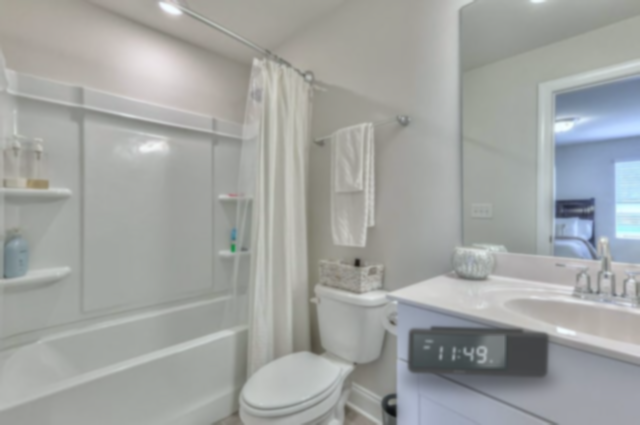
11h49
